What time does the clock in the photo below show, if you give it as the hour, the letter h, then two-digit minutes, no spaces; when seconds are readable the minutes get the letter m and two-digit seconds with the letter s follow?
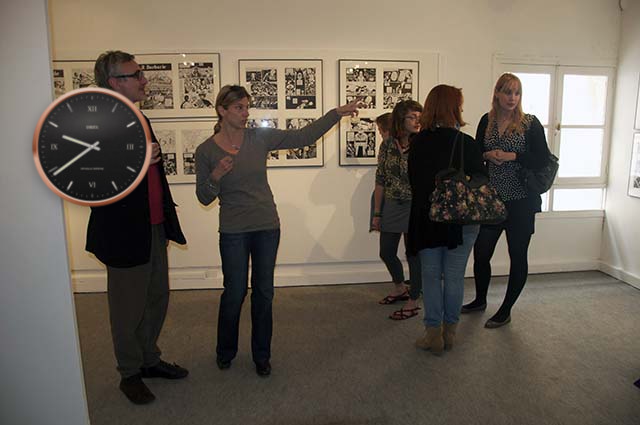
9h39
